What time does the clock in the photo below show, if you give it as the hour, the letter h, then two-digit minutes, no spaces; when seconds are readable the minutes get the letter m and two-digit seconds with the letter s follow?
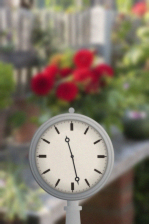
11h28
